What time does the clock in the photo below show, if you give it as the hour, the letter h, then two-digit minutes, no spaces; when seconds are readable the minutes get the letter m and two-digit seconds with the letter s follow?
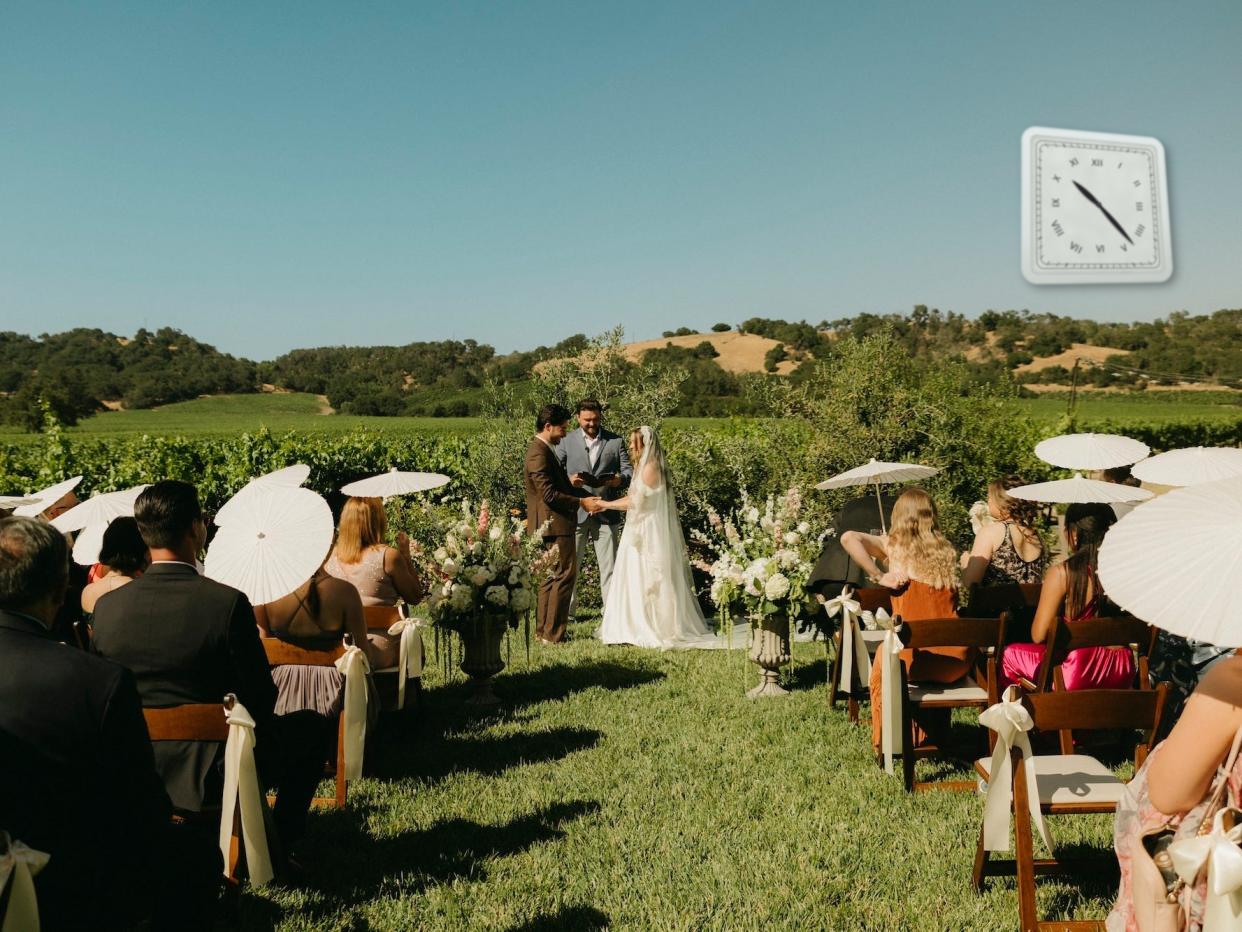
10h23
